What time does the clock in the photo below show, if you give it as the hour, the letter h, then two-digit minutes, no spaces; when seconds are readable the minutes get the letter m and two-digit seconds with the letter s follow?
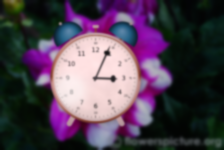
3h04
